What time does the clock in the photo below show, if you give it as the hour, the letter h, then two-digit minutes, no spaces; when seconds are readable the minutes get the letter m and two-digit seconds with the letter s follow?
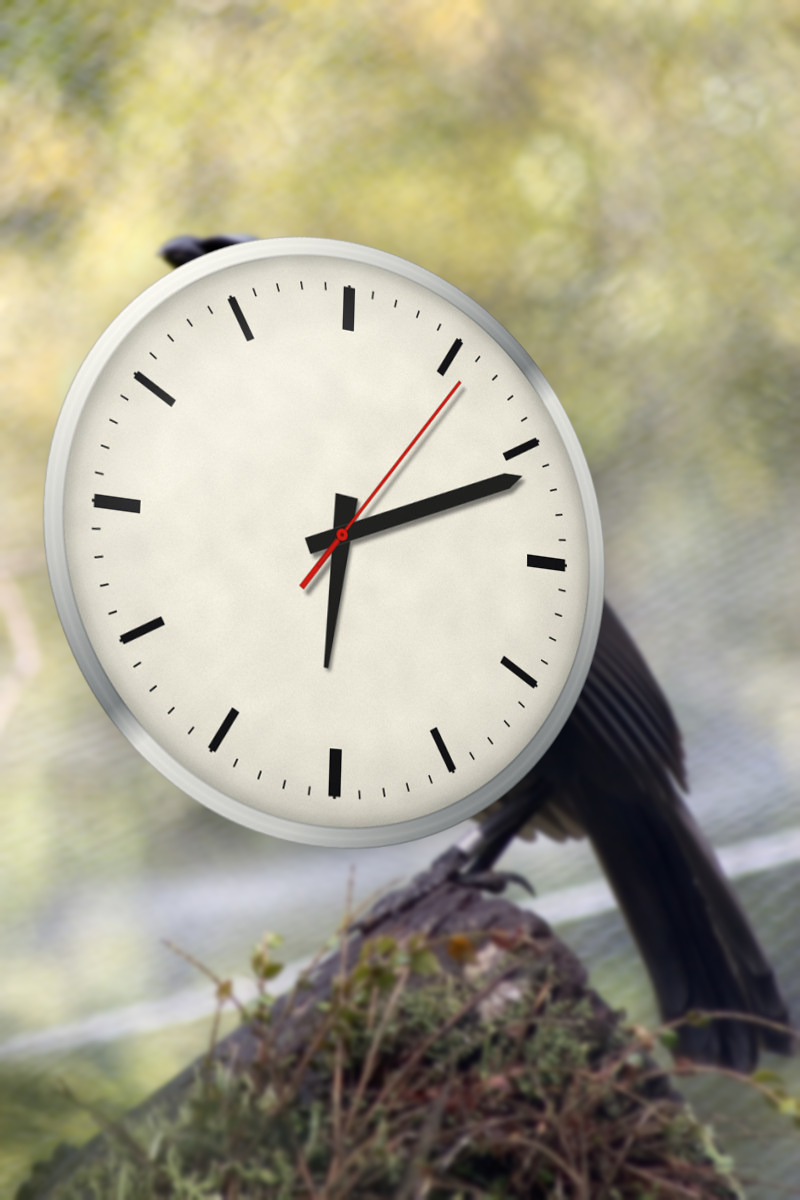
6h11m06s
